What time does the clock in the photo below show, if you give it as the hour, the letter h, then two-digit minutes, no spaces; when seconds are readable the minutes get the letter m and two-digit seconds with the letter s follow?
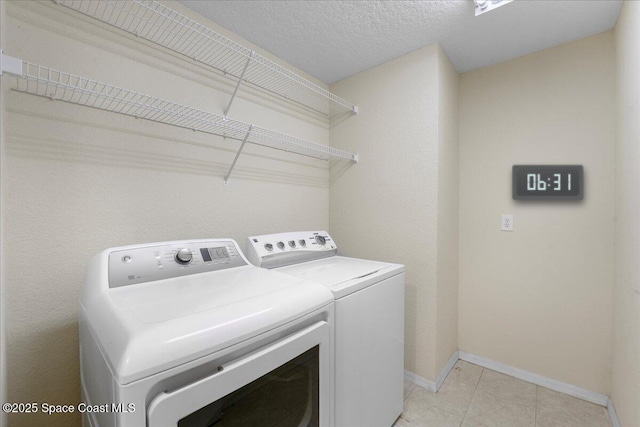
6h31
